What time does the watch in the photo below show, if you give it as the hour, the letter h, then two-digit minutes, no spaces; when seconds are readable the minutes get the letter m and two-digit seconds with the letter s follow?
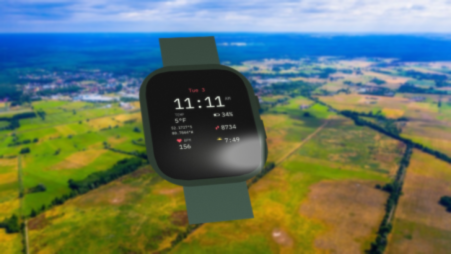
11h11
